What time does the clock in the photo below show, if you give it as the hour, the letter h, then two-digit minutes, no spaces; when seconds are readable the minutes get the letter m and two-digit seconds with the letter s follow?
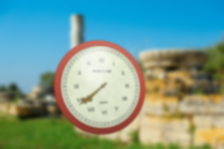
7h39
